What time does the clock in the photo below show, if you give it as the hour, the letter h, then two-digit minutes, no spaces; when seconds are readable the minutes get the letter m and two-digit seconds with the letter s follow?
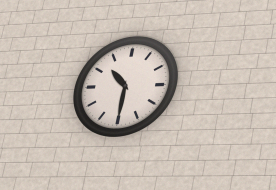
10h30
